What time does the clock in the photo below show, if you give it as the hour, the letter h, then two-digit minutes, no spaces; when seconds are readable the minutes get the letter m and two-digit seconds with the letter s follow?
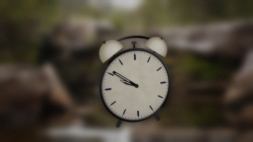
9h51
